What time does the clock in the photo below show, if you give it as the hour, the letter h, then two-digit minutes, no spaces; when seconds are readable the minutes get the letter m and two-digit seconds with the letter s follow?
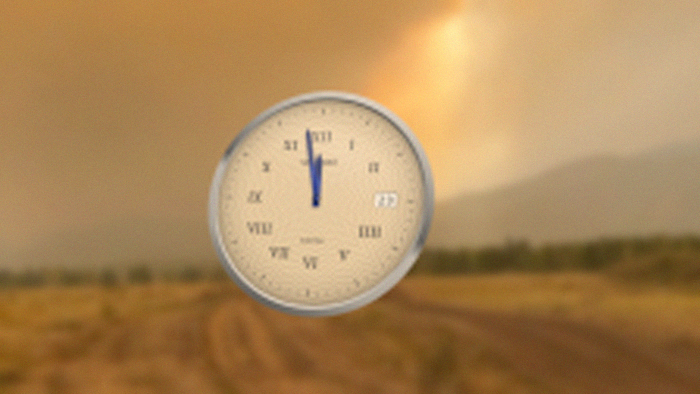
11h58
